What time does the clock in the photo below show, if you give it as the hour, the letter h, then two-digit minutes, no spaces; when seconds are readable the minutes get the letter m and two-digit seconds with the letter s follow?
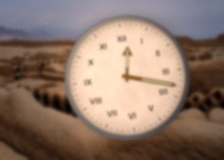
12h18
